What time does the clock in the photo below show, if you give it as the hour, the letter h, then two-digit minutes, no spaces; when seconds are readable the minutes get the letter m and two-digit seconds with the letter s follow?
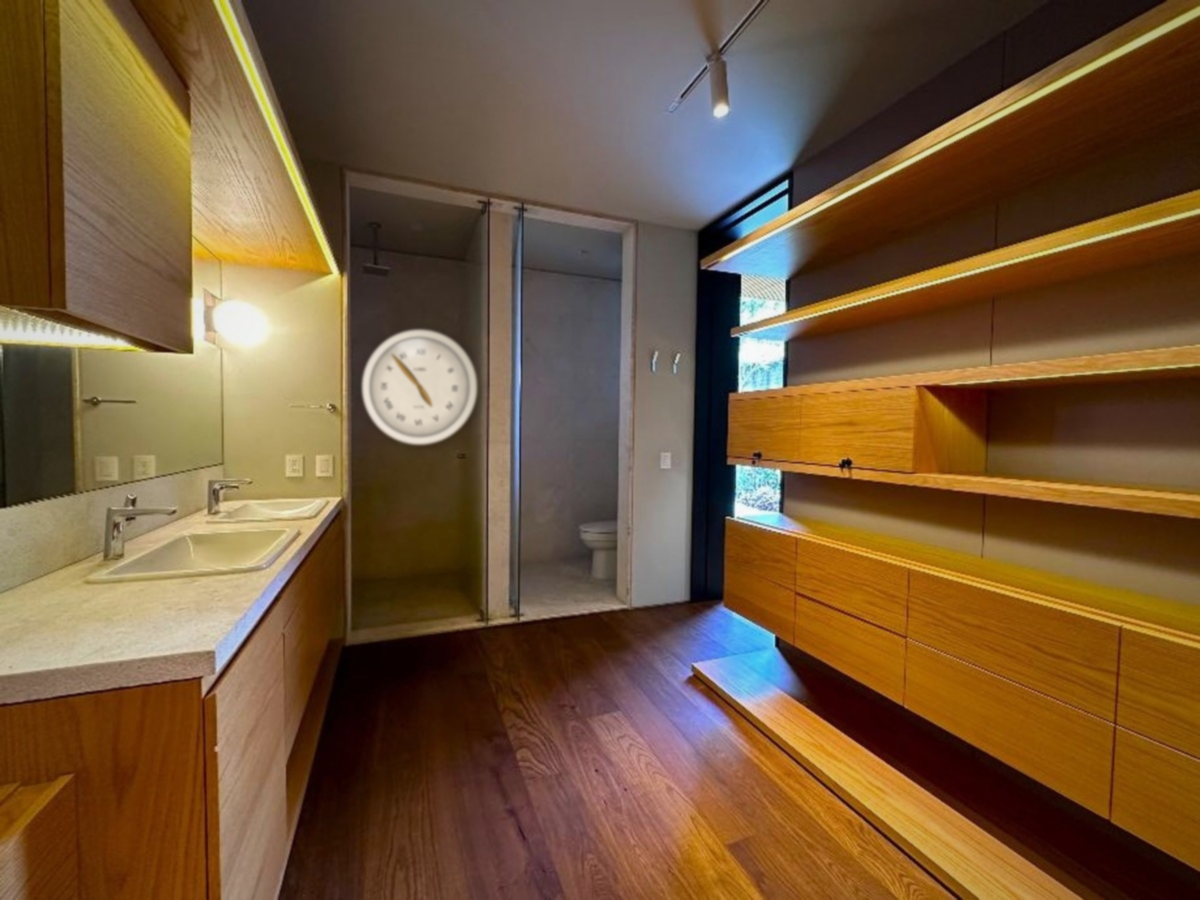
4h53
